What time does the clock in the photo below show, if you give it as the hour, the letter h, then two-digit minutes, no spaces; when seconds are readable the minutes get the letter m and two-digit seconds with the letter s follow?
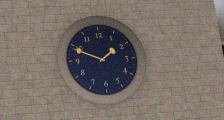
1h49
